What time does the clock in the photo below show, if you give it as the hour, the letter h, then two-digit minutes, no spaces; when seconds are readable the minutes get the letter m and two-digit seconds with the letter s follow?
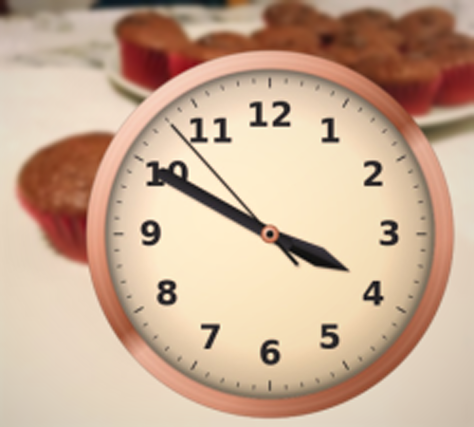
3h49m53s
